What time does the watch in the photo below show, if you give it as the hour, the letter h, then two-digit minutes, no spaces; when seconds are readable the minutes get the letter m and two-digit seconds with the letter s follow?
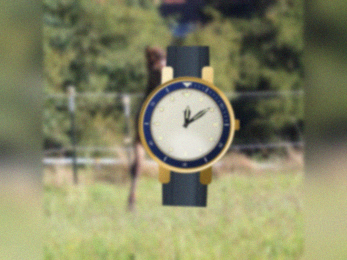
12h09
